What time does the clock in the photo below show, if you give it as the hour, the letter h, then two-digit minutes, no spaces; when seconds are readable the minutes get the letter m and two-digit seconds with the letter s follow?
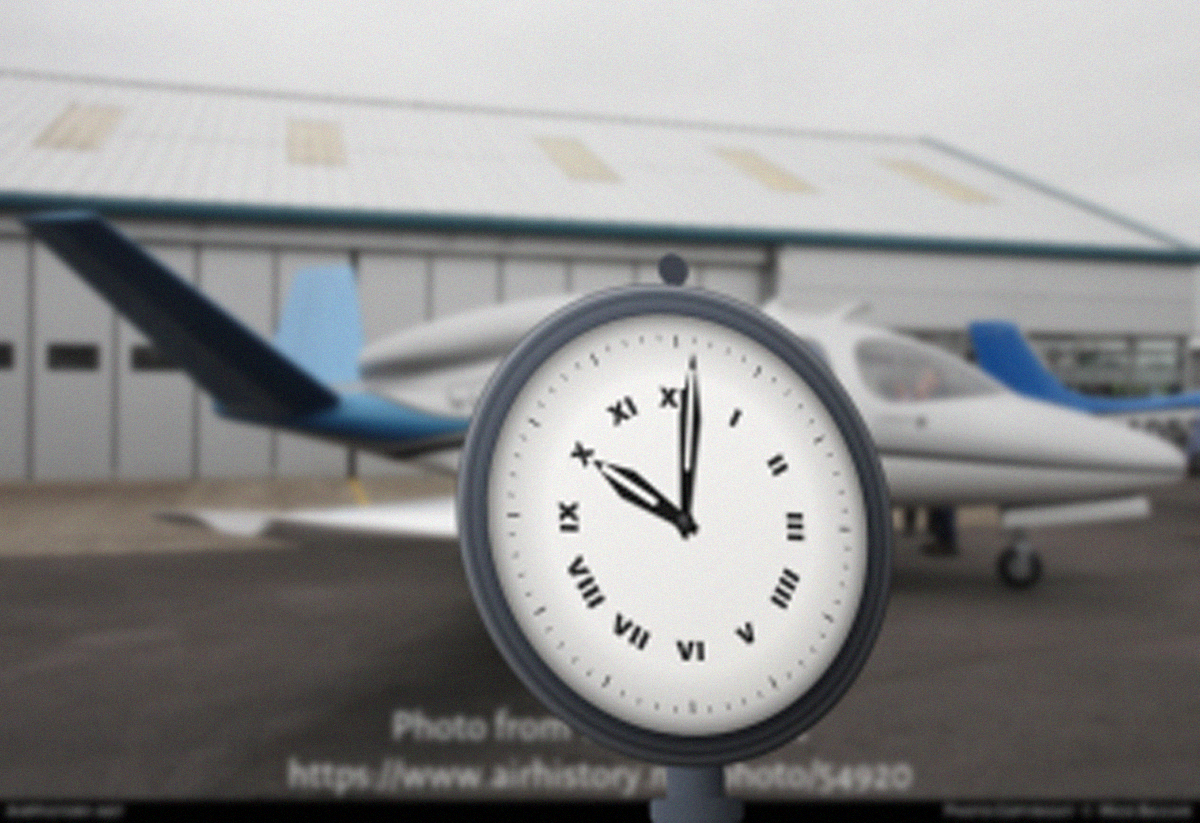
10h01
